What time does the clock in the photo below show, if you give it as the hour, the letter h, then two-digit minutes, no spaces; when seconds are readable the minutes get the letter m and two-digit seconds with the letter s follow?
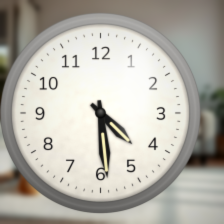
4h29
